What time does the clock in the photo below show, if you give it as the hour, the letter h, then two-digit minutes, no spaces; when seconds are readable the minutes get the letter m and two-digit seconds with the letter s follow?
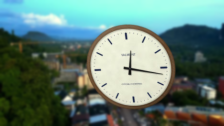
12h17
